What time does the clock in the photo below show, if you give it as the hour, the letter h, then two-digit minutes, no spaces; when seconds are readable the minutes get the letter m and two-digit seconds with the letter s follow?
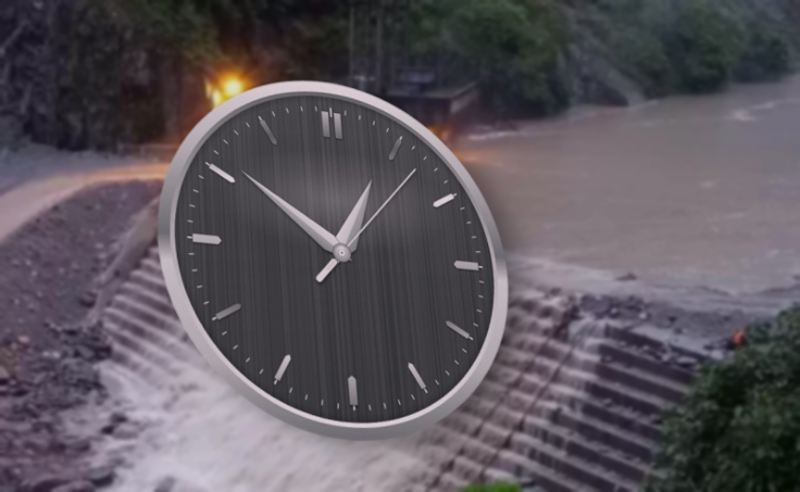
12h51m07s
